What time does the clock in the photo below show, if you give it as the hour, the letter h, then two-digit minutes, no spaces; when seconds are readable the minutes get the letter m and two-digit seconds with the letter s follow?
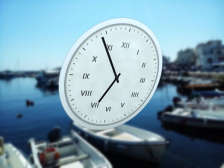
6h54
